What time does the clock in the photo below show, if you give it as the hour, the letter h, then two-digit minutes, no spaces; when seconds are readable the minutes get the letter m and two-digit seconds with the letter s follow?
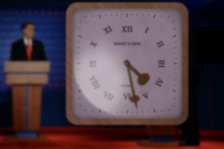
4h28
